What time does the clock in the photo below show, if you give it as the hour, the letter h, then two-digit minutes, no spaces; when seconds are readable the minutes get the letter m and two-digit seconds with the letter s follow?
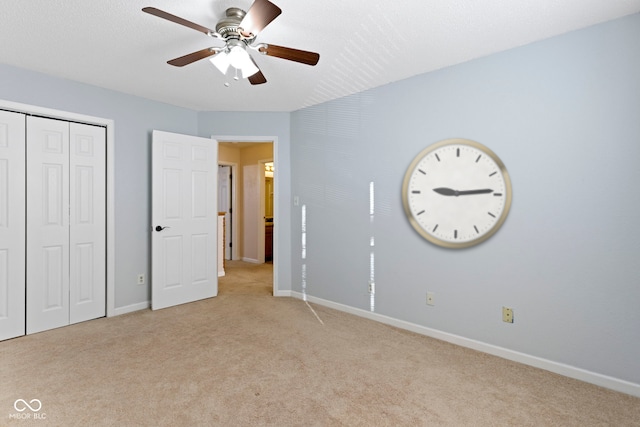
9h14
